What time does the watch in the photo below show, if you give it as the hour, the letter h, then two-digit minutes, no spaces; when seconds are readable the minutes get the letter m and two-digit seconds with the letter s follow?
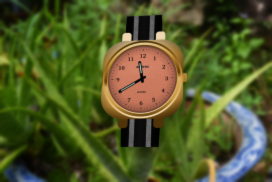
11h40
